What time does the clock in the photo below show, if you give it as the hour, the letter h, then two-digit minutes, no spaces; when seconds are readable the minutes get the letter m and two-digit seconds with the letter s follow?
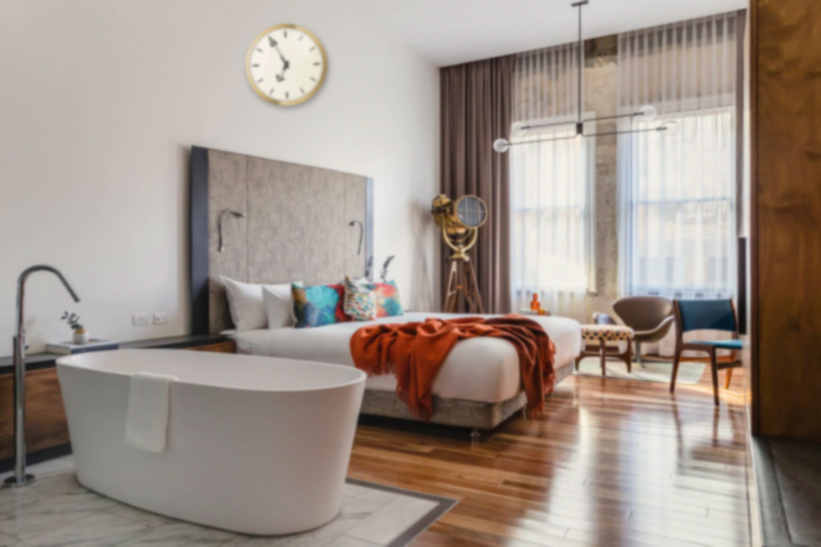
6h55
